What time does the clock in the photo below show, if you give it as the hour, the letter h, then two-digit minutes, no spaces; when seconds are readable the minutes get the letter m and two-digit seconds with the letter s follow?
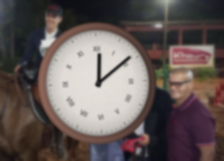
12h09
